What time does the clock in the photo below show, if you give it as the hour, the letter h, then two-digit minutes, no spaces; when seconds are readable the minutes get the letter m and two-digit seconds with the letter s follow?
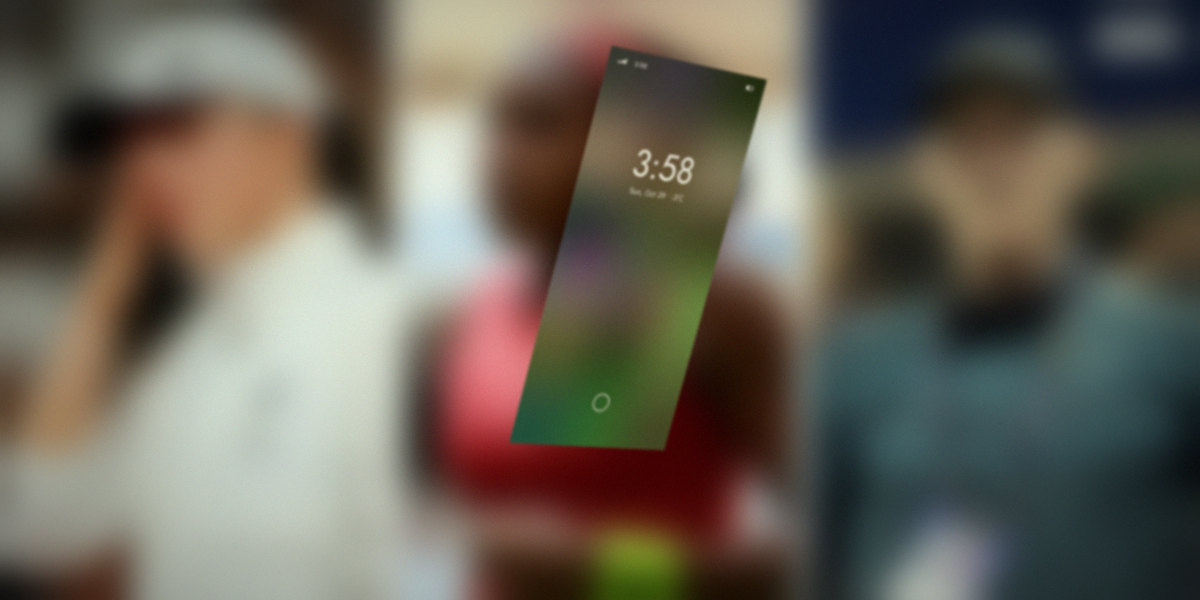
3h58
